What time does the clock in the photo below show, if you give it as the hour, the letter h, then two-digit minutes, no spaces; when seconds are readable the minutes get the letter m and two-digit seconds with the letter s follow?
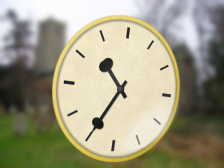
10h35
